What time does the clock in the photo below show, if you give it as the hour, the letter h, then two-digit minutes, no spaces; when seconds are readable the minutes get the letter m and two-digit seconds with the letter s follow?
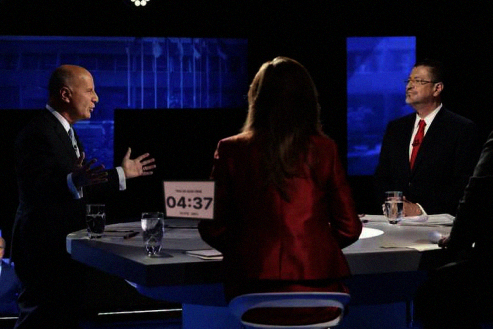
4h37
